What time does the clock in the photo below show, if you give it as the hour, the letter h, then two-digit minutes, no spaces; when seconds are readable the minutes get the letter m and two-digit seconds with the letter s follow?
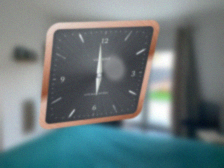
5h59
